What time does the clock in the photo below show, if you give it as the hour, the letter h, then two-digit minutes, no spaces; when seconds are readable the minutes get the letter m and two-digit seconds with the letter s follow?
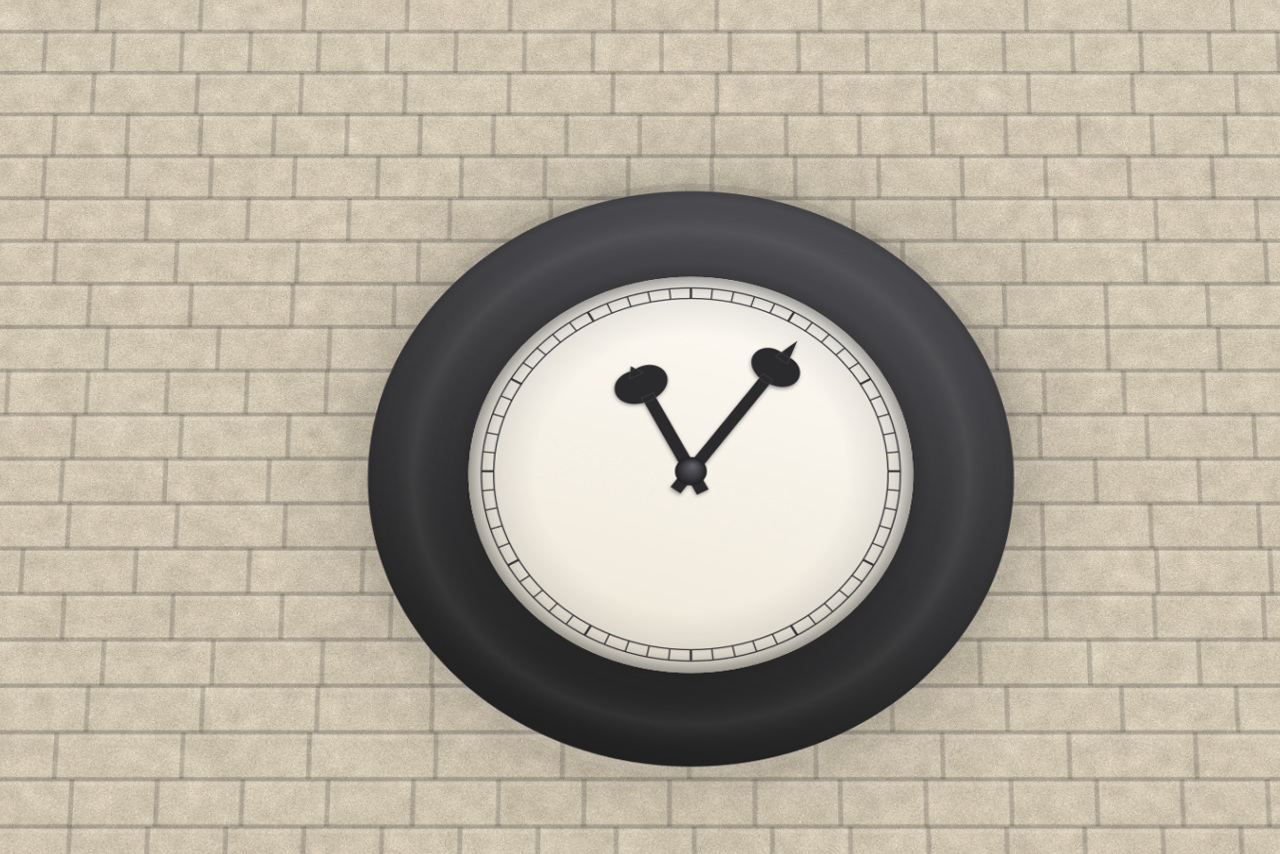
11h06
